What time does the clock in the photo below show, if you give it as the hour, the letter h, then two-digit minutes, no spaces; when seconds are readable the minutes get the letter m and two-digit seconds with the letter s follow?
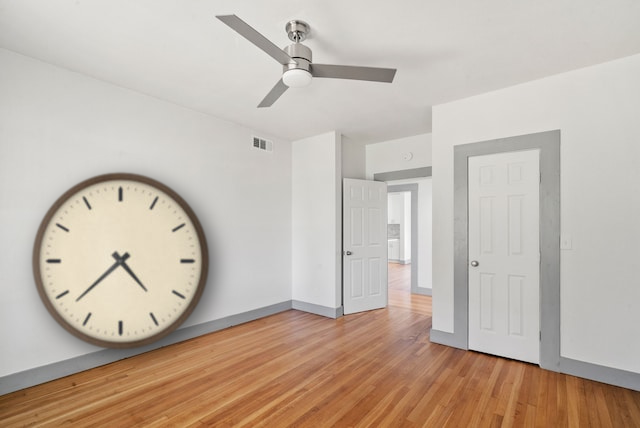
4h38
